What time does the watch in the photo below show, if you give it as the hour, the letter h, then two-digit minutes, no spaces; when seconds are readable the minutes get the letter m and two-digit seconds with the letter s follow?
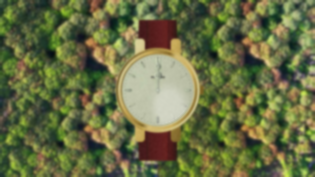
12h00
